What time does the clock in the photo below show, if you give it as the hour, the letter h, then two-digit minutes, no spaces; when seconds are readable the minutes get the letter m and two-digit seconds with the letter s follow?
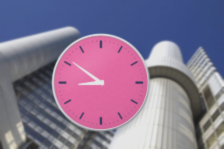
8h51
